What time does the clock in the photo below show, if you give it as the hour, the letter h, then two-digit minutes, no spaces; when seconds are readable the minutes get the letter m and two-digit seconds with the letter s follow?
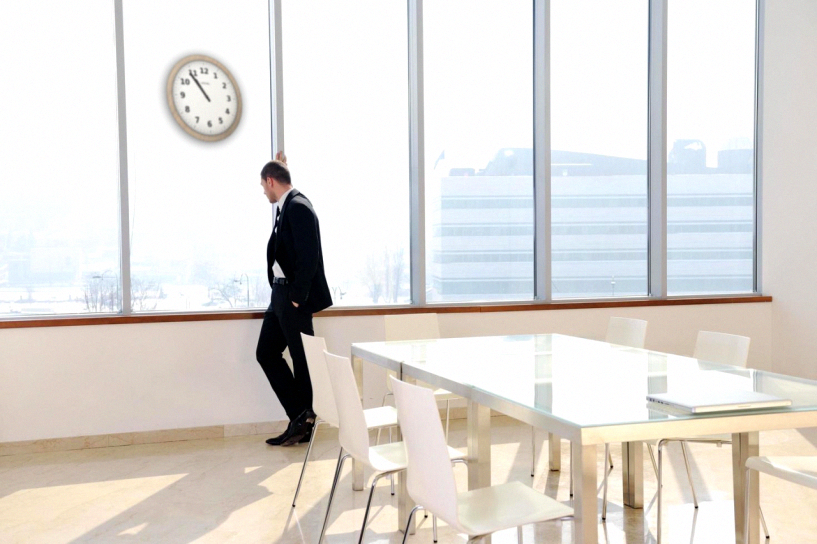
10h54
